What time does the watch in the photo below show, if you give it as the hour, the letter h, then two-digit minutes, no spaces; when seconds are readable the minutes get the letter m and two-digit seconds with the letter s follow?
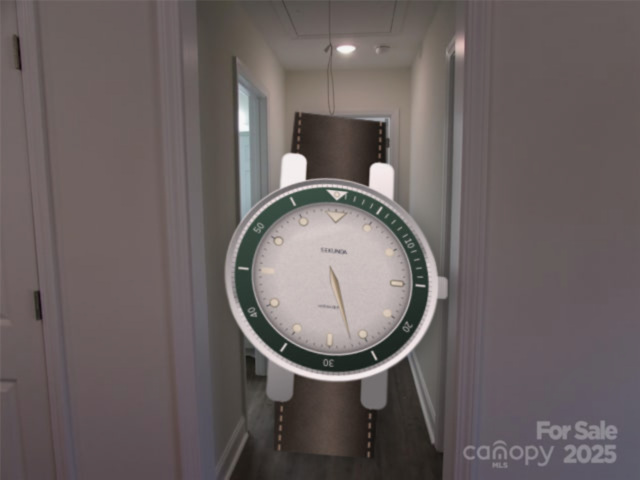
5h27
